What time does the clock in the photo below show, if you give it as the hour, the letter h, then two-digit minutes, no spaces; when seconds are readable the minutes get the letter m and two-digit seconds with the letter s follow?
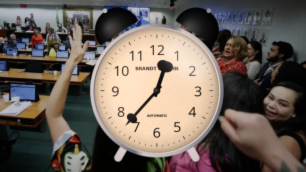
12h37
